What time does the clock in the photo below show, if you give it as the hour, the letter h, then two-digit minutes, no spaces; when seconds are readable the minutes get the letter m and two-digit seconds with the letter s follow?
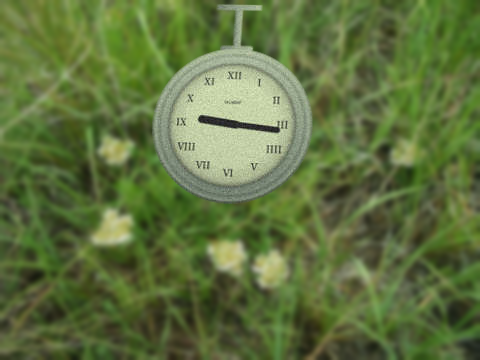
9h16
